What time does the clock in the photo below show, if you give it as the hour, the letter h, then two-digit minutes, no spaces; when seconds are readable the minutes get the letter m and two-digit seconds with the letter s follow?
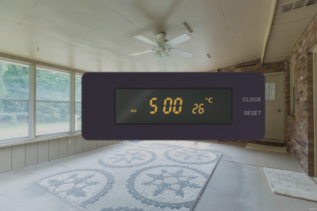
5h00
